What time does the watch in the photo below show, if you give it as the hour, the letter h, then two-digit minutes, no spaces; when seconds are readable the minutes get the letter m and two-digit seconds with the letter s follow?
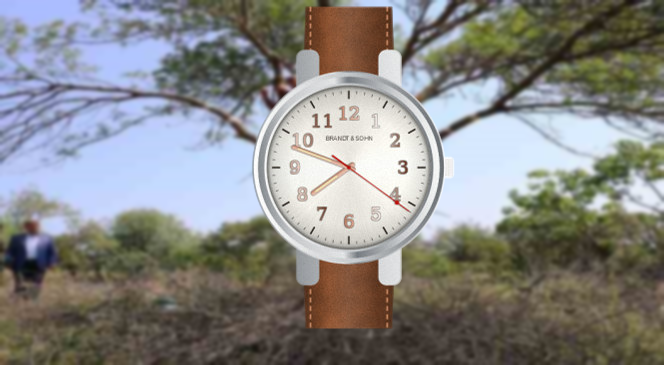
7h48m21s
